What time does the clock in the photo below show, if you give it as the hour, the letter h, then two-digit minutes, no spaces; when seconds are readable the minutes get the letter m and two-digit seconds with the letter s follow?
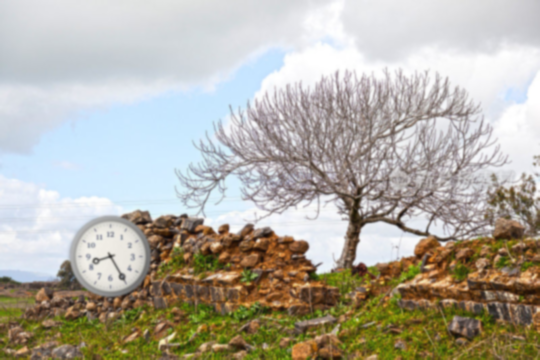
8h25
